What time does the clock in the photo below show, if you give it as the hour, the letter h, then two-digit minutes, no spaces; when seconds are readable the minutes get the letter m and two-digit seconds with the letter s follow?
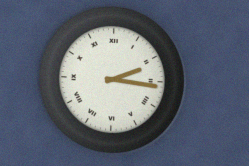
2h16
